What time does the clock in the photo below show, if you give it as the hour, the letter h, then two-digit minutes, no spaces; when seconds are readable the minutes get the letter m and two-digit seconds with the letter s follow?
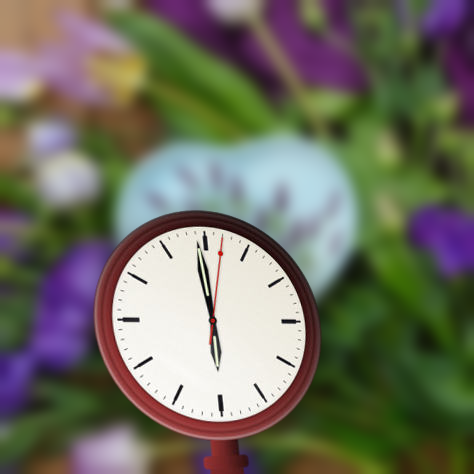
5h59m02s
